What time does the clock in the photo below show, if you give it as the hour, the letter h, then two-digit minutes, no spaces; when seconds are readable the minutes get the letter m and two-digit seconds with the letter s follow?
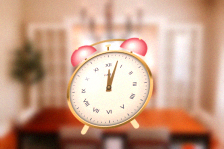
12h03
